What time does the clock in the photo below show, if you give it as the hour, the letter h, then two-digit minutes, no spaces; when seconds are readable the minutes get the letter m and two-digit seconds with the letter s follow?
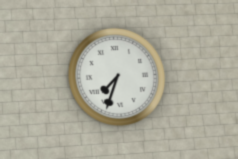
7h34
